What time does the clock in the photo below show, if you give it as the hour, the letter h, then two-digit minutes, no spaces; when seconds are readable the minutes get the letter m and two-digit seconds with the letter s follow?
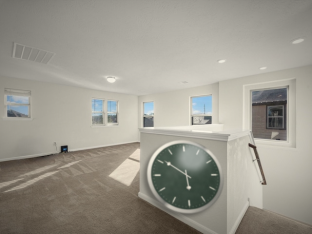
5h51
